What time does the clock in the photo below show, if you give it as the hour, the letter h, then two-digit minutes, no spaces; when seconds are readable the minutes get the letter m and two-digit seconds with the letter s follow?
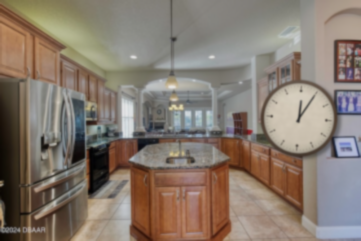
12h05
